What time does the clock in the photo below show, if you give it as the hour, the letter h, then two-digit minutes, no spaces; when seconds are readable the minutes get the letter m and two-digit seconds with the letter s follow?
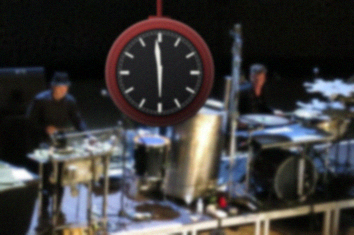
5h59
